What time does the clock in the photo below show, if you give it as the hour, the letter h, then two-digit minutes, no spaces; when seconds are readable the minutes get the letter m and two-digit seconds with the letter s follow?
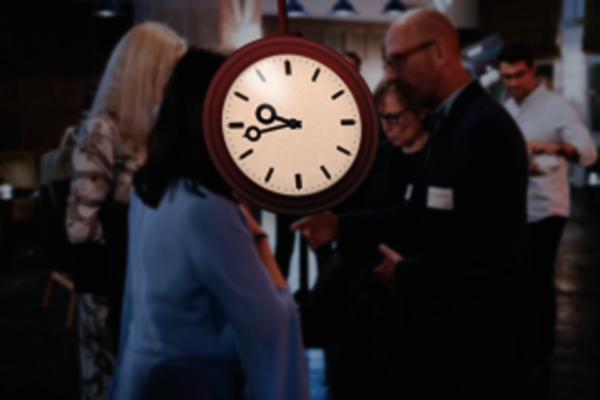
9h43
